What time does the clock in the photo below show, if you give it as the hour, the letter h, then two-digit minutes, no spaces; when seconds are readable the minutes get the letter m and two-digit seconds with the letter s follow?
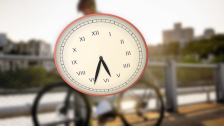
5h34
